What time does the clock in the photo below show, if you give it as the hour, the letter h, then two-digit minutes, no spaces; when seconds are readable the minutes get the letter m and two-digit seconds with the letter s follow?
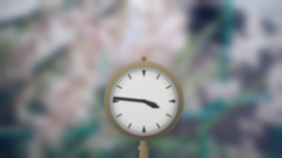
3h46
